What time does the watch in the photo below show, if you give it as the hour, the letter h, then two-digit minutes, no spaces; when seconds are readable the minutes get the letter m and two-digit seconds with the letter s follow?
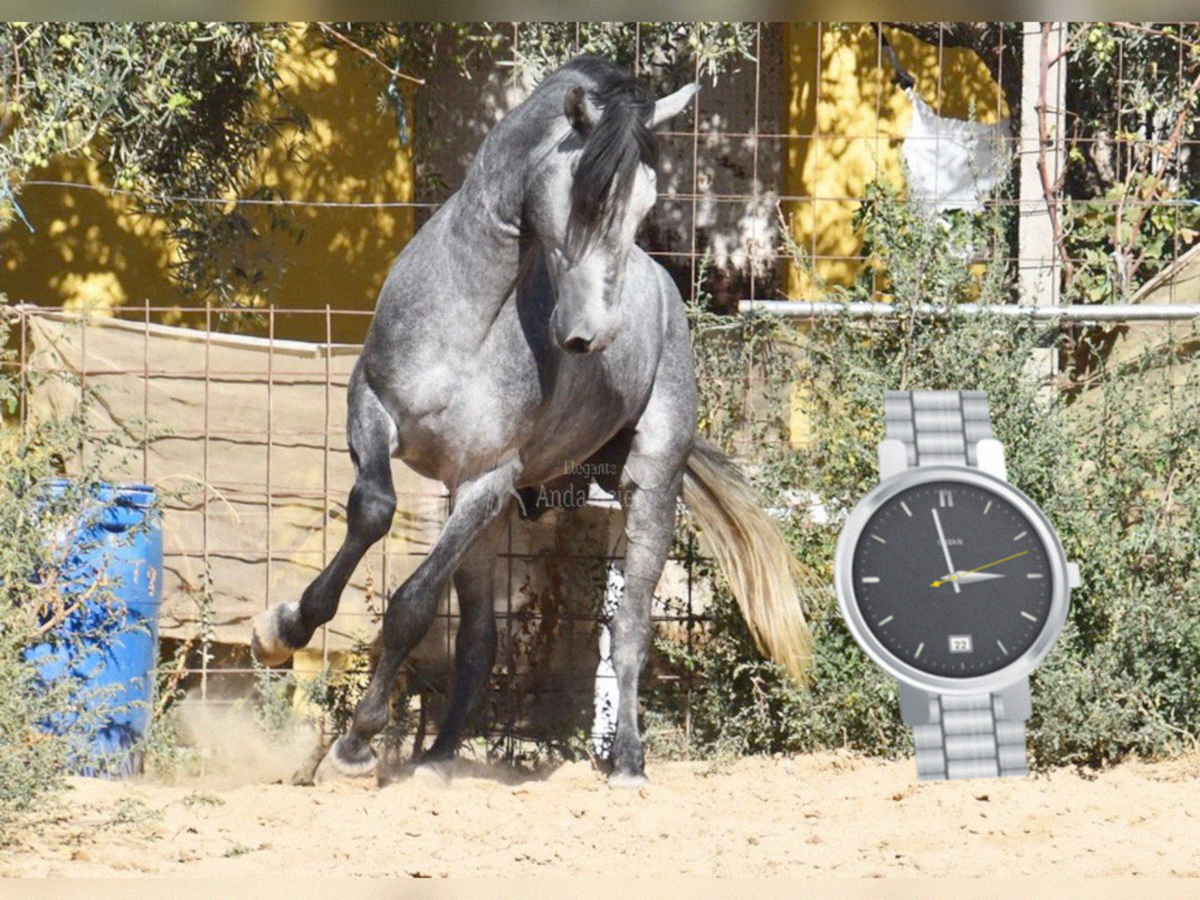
2h58m12s
